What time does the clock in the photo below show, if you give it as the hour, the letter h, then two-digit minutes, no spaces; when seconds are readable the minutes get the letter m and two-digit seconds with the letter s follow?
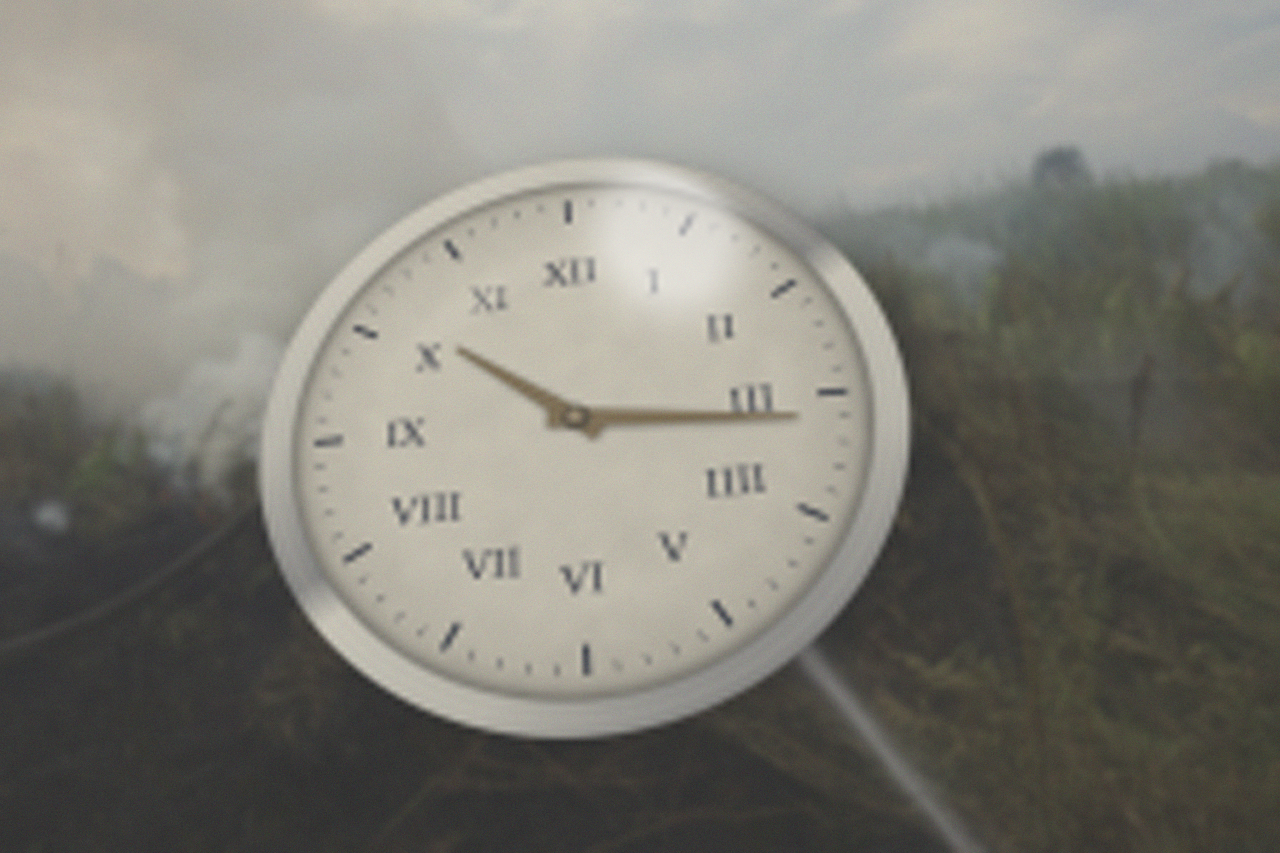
10h16
